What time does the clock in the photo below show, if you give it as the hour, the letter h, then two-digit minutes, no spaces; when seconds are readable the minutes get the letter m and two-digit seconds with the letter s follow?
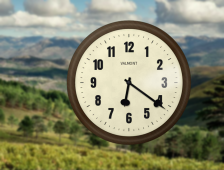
6h21
